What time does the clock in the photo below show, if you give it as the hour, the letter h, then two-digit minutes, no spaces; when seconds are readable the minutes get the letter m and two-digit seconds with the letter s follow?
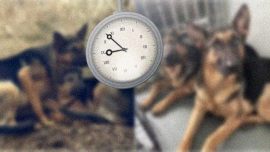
8h53
